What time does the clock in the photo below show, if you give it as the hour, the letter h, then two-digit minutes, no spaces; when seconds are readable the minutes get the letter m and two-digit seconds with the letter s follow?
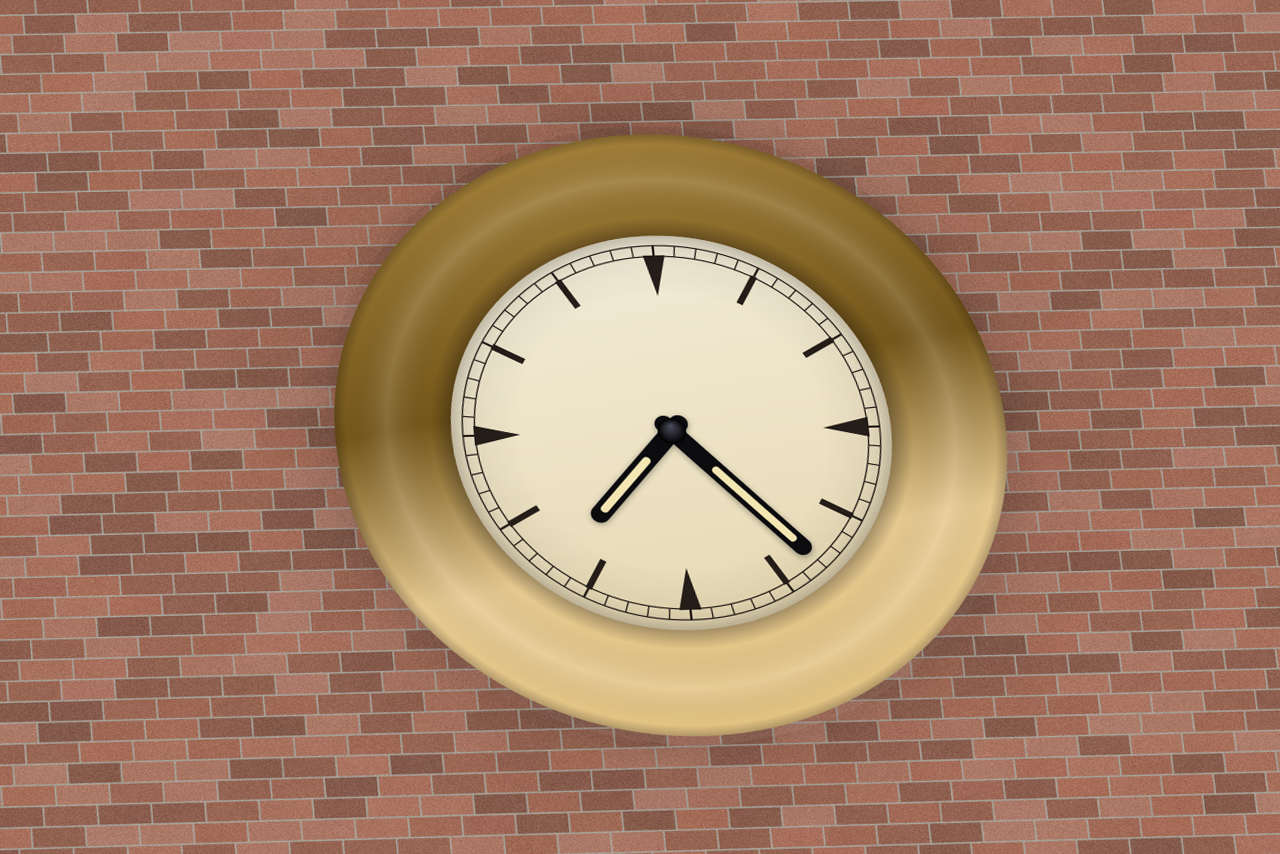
7h23
